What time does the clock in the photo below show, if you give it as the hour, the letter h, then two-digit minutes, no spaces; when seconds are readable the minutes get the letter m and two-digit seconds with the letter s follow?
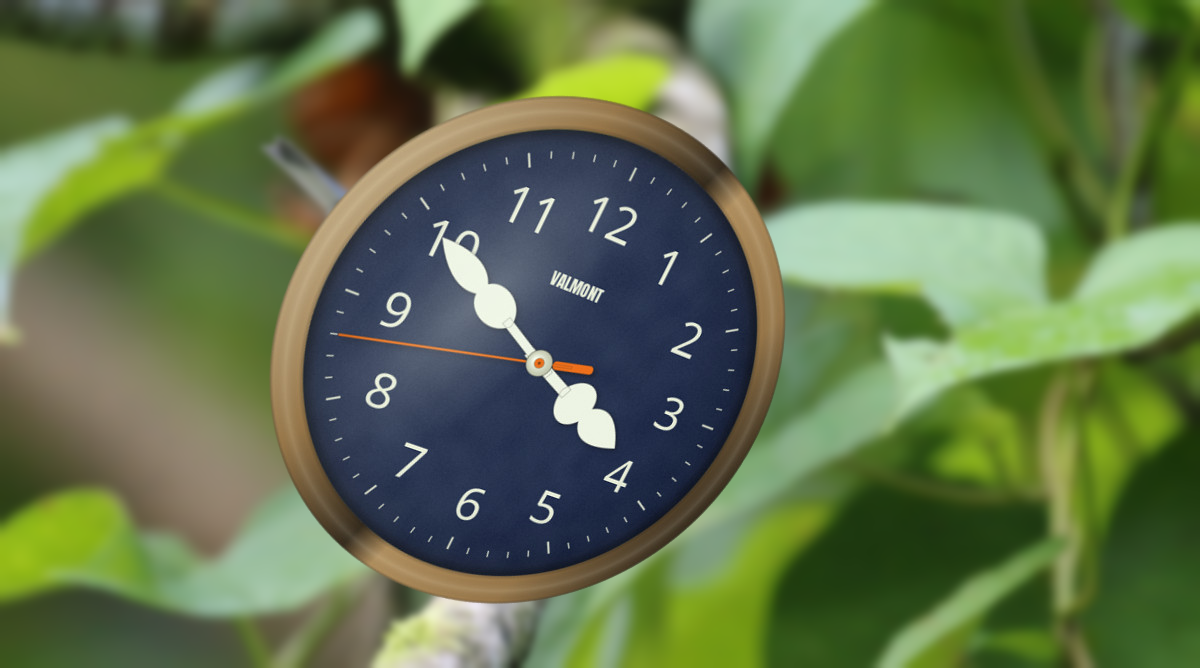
3h49m43s
